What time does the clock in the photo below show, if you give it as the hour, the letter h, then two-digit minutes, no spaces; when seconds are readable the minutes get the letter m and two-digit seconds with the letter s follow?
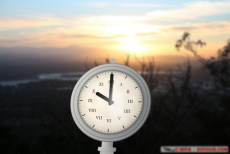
10h00
